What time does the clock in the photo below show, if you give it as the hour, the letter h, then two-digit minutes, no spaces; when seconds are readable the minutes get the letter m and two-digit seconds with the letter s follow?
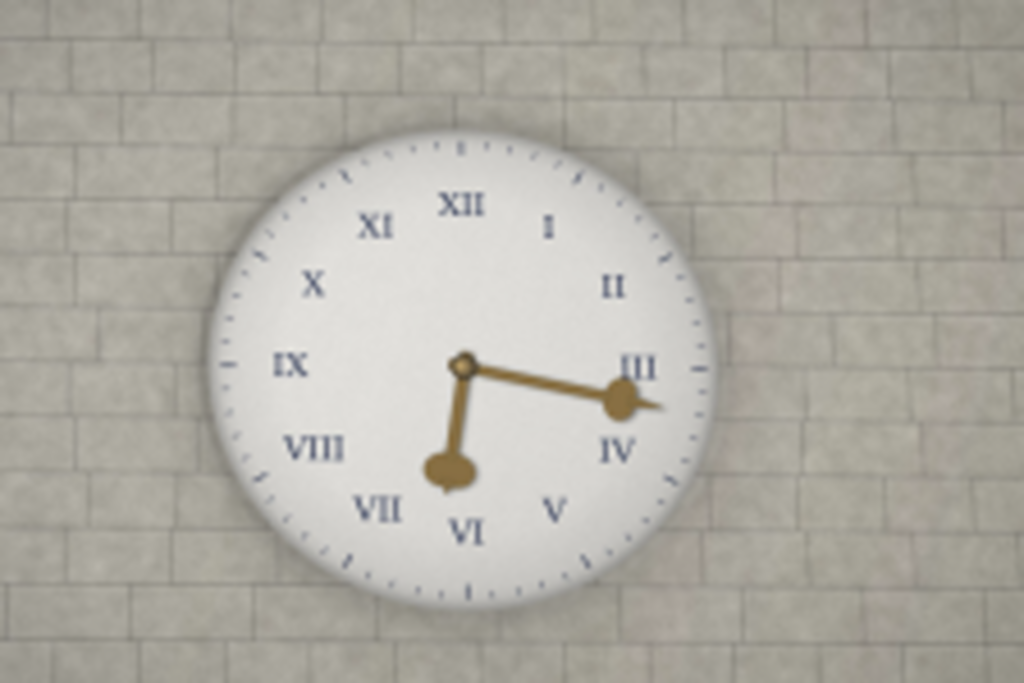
6h17
